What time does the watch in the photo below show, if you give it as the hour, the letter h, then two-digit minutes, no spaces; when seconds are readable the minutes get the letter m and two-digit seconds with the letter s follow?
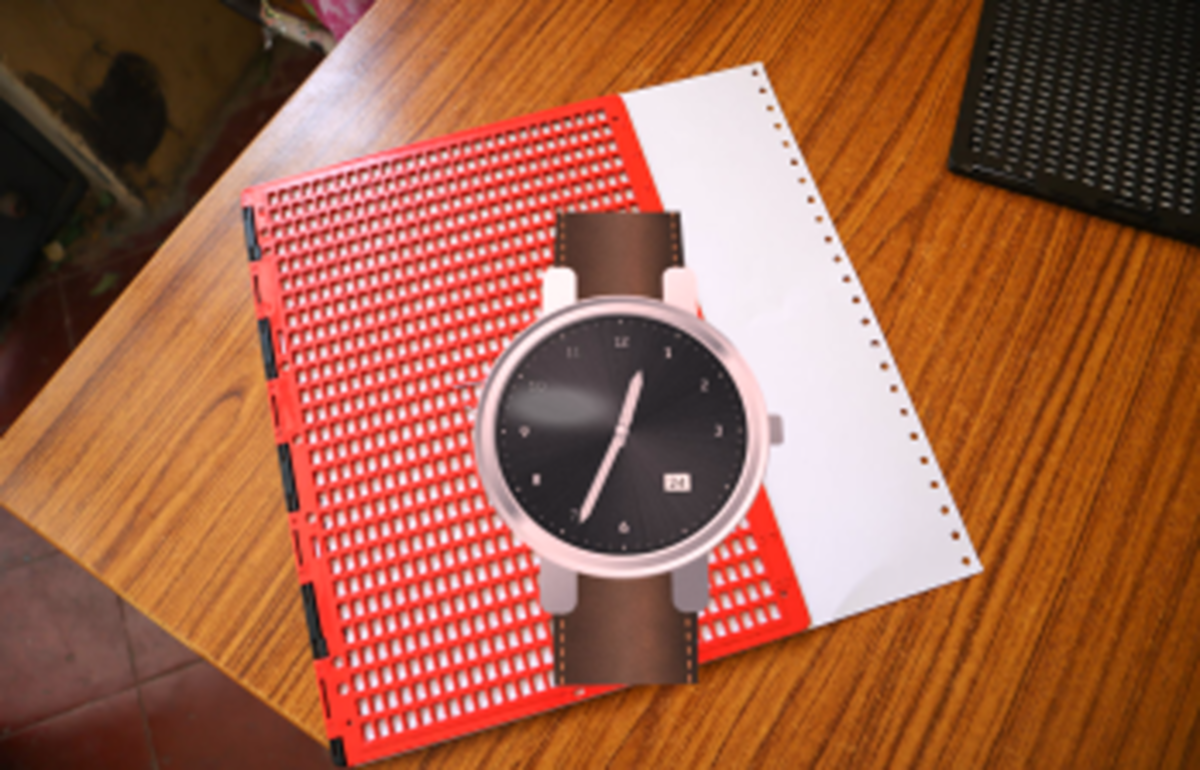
12h34
